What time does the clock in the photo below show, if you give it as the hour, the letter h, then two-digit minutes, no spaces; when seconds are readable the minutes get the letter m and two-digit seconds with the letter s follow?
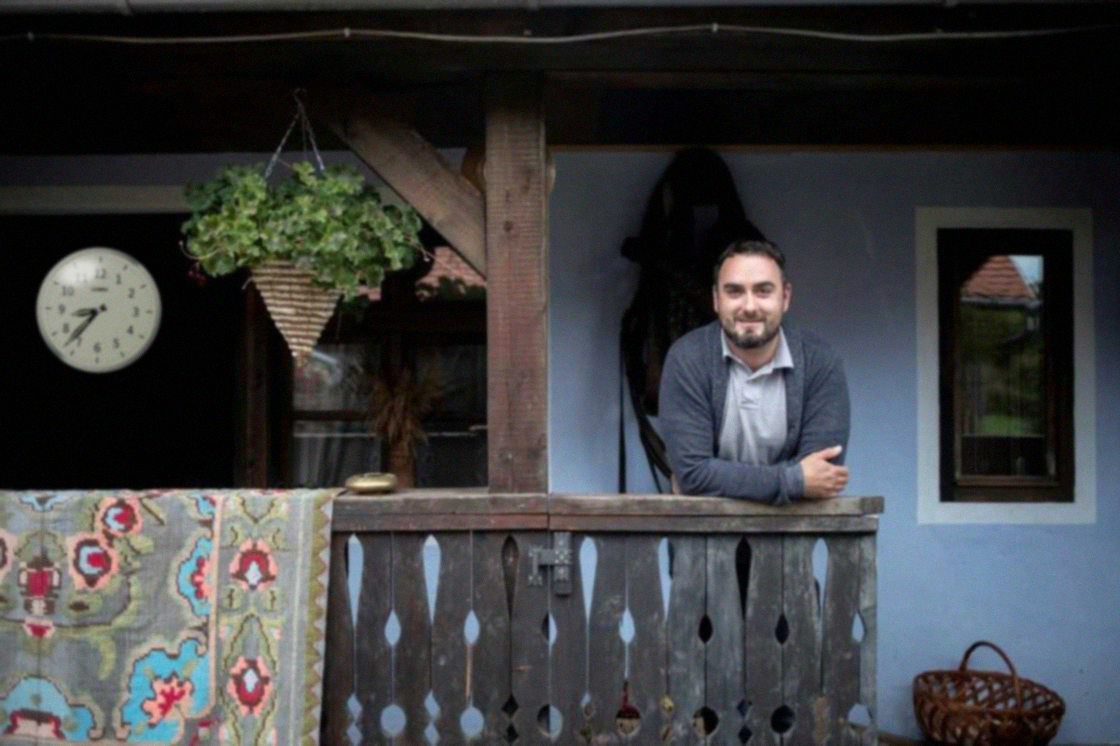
8h37
